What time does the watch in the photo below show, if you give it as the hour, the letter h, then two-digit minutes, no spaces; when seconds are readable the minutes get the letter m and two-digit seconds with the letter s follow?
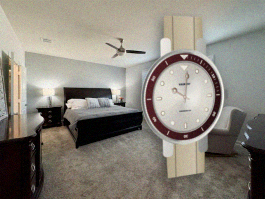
10h01
